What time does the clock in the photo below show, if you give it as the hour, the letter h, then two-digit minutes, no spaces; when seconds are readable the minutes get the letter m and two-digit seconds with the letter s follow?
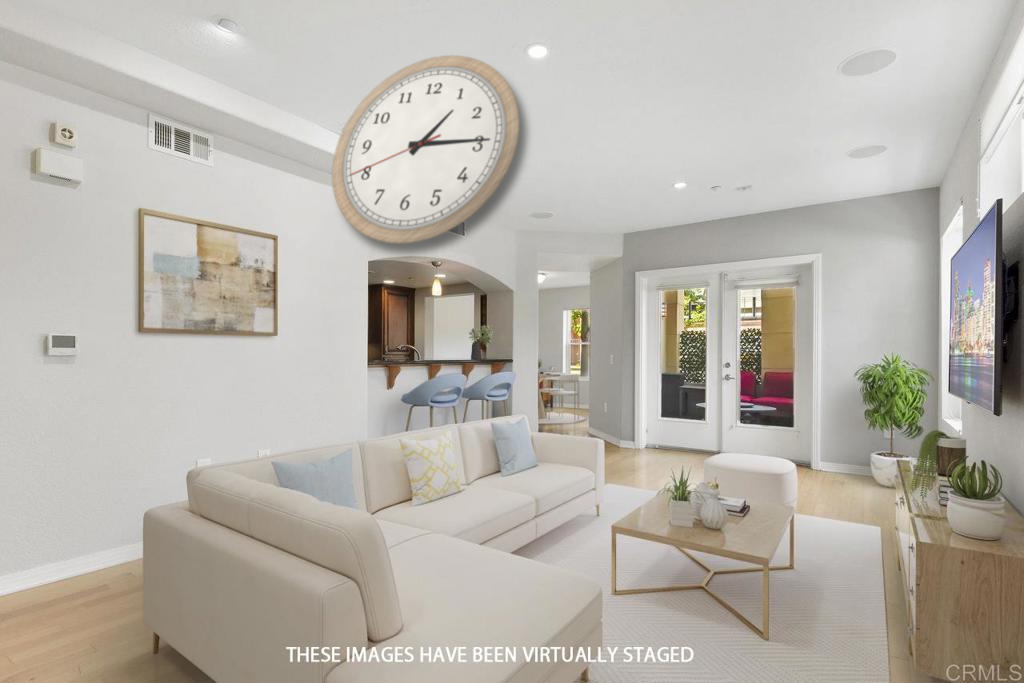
1h14m41s
